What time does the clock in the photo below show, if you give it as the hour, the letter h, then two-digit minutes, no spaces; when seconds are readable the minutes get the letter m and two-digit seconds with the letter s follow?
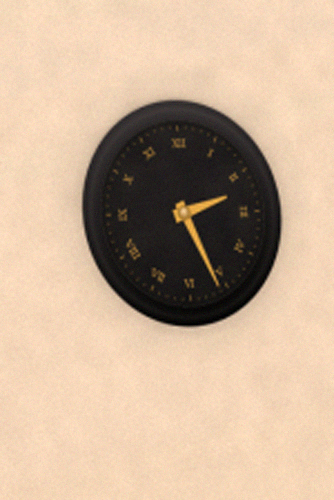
2h26
